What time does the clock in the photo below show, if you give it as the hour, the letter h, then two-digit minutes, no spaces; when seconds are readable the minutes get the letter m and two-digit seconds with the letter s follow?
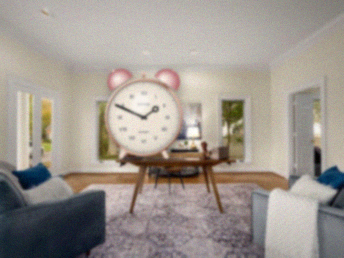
1h49
